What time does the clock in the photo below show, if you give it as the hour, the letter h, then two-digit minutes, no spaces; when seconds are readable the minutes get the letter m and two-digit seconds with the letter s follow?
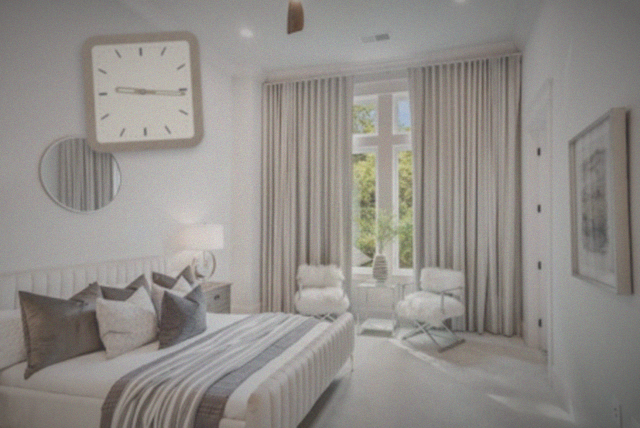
9h16
